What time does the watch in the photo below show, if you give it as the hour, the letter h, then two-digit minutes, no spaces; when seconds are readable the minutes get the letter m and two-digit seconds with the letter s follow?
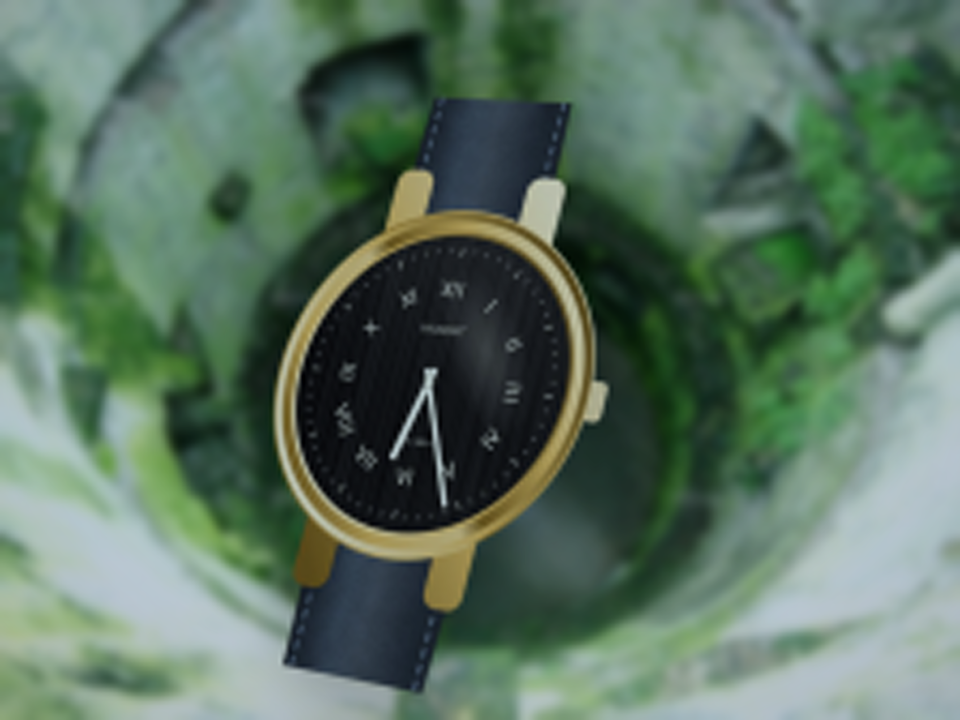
6h26
